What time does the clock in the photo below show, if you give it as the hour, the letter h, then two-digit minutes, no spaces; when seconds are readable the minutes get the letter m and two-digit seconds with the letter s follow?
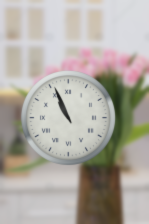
10h56
